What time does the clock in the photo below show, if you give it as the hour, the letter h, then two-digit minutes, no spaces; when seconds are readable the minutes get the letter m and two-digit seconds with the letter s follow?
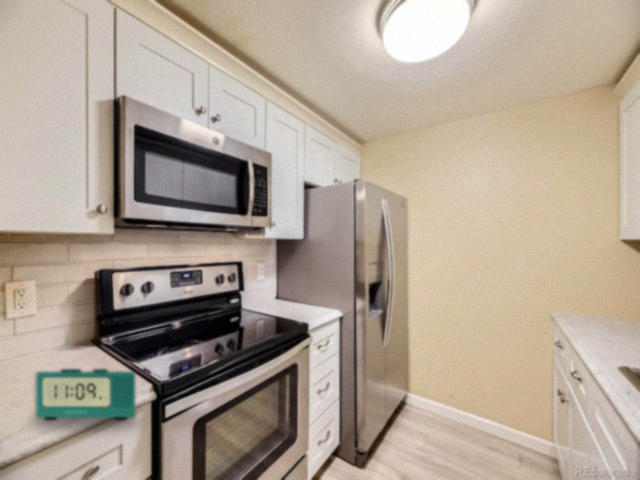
11h09
